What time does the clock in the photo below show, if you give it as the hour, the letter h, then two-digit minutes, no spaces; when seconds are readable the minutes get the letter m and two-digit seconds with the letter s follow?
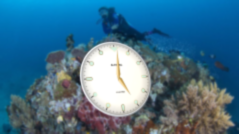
5h01
